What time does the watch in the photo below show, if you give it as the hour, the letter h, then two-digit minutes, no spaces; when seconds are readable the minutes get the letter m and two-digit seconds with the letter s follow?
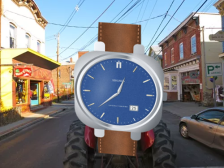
12h38
